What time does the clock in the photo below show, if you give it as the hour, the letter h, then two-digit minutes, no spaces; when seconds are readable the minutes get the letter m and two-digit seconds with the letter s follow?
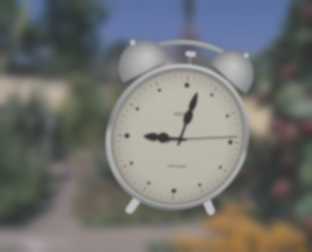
9h02m14s
